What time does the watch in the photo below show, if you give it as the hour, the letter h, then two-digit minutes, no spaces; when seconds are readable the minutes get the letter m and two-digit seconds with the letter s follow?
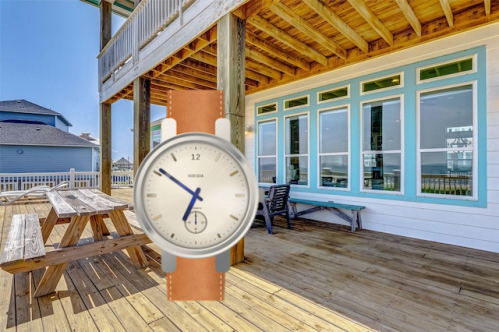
6h51
